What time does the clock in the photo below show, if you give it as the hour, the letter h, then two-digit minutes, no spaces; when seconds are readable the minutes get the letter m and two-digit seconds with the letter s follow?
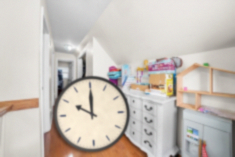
10h00
